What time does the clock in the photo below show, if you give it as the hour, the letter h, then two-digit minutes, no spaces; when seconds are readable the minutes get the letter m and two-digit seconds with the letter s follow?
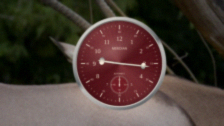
9h16
